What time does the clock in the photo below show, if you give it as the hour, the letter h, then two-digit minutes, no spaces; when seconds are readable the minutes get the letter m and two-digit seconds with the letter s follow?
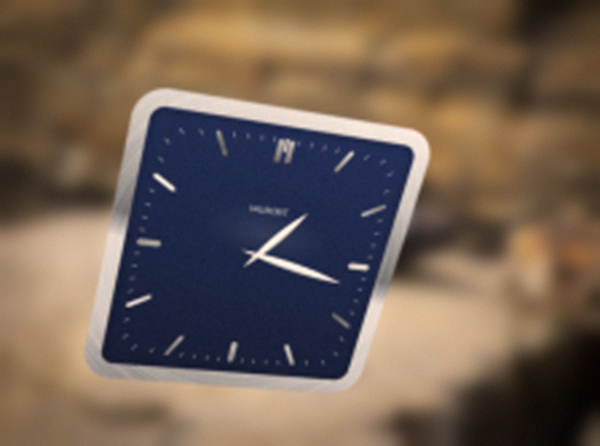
1h17
